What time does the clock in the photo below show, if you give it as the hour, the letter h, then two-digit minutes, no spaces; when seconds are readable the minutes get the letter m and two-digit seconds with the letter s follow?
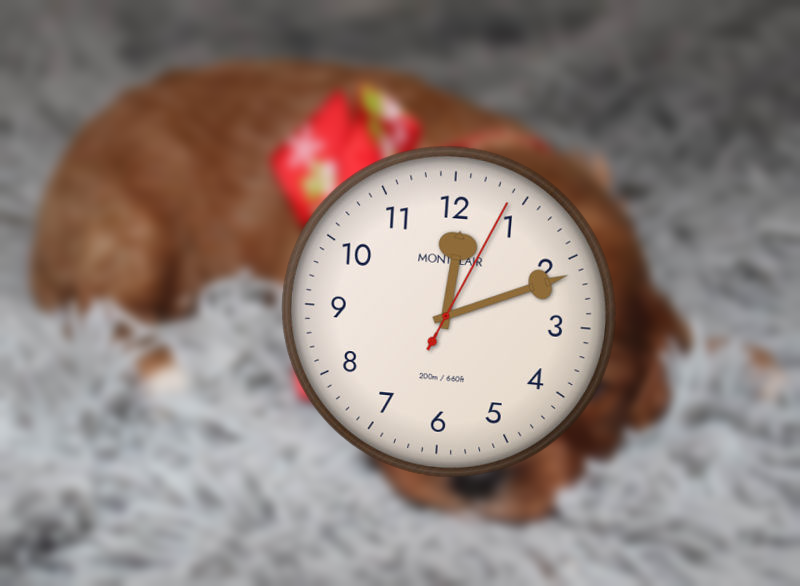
12h11m04s
